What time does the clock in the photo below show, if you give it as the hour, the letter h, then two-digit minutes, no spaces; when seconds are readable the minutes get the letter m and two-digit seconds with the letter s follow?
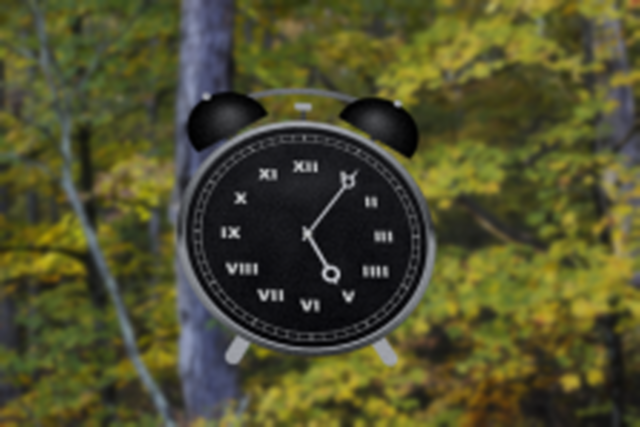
5h06
